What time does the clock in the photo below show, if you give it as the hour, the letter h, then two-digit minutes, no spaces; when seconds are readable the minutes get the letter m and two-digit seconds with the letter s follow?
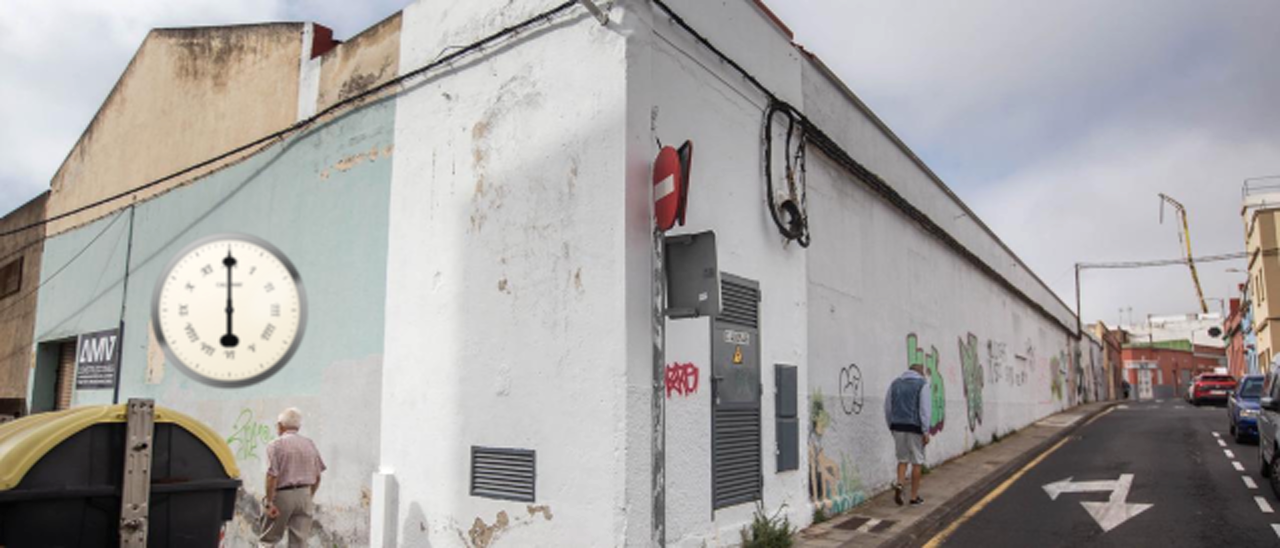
6h00
